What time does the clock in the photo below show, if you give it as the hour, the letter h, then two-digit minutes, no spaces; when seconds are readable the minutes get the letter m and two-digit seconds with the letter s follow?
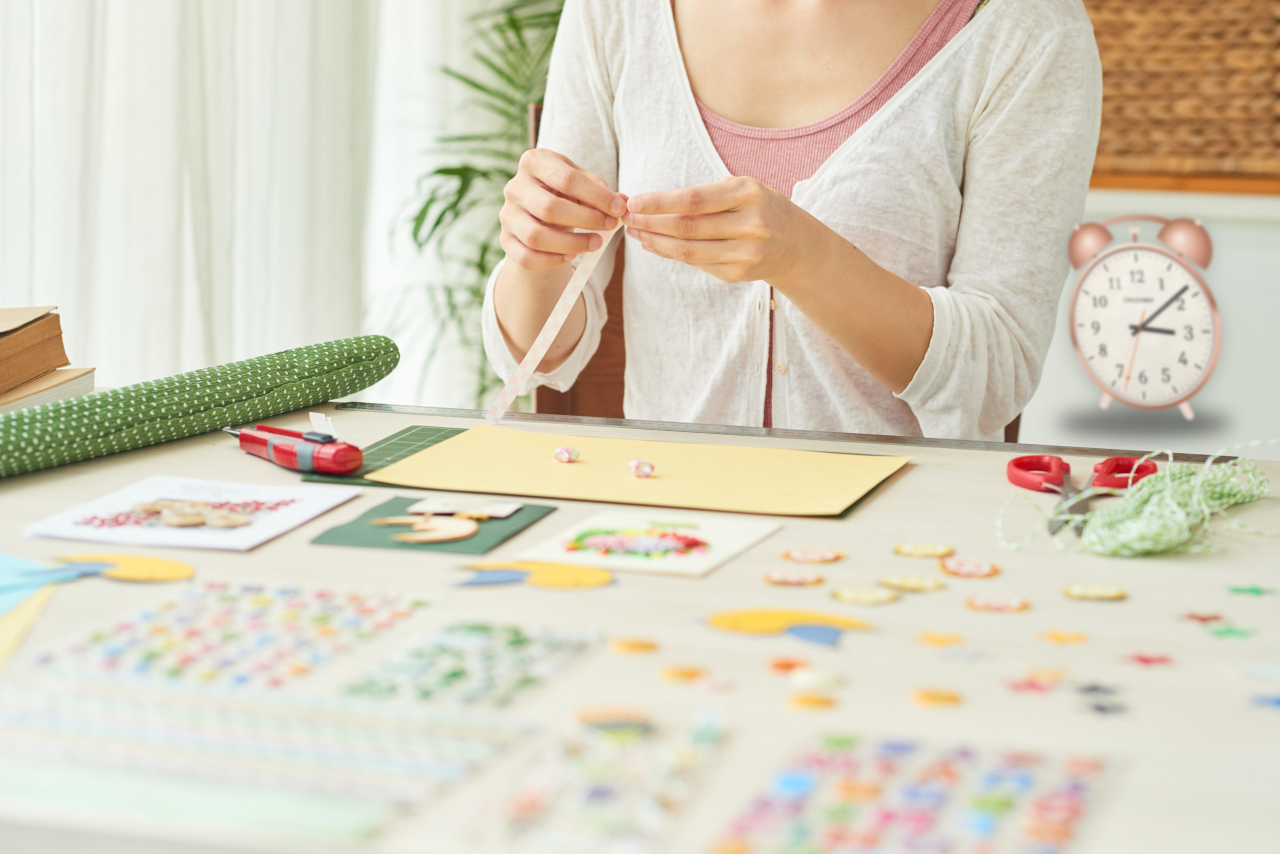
3h08m33s
